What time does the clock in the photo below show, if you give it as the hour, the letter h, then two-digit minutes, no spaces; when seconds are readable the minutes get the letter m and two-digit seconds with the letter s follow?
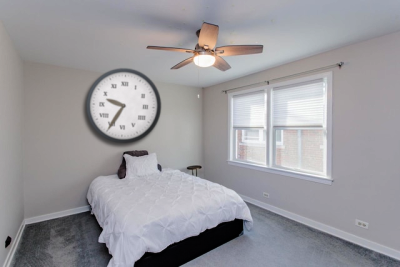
9h35
